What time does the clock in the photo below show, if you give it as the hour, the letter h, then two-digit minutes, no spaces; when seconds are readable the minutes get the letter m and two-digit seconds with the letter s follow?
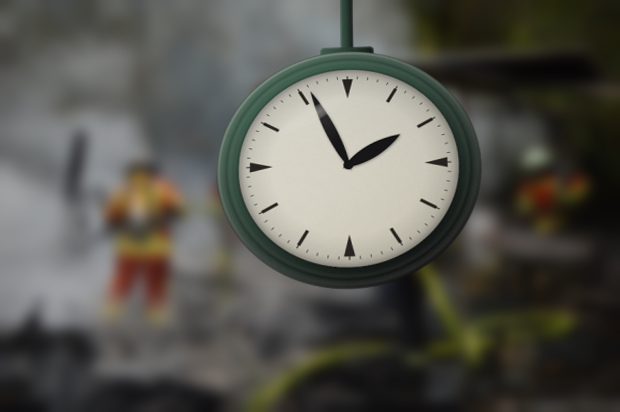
1h56
